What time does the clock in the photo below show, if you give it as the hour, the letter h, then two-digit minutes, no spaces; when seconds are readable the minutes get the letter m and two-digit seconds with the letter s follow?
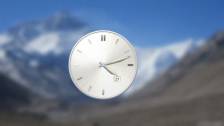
4h12
